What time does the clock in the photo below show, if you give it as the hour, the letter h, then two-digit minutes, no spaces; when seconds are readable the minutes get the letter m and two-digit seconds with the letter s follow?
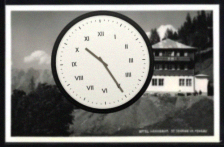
10h25
